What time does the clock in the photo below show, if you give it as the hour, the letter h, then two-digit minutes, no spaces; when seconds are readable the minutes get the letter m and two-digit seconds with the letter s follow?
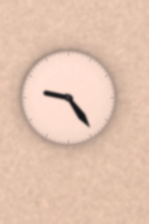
9h24
